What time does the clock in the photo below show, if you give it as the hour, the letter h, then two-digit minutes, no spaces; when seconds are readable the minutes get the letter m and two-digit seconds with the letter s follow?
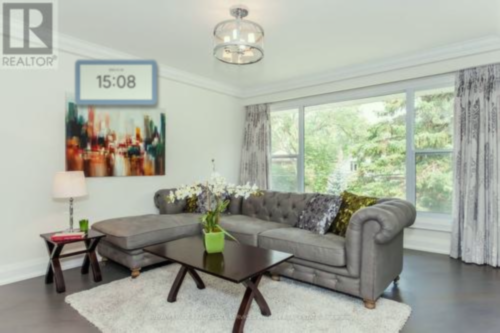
15h08
